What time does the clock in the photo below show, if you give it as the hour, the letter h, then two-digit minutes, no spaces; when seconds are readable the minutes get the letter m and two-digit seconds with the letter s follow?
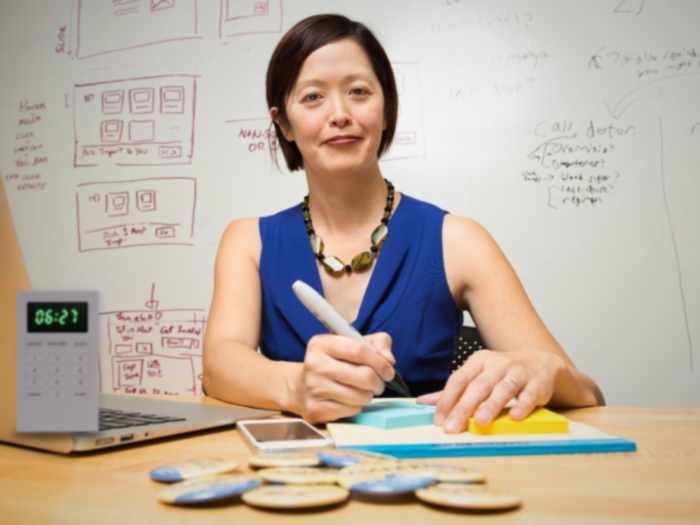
6h27
